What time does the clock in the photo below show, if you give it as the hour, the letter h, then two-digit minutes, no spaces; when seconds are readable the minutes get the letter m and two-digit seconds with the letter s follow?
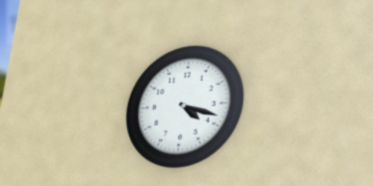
4h18
